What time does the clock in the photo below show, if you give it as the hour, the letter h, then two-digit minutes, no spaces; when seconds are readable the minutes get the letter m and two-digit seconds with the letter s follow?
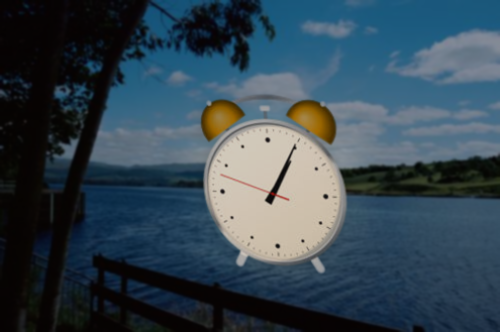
1h04m48s
